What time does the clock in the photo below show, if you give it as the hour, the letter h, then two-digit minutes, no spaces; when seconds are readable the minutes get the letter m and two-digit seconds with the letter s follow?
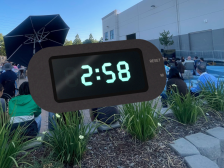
2h58
